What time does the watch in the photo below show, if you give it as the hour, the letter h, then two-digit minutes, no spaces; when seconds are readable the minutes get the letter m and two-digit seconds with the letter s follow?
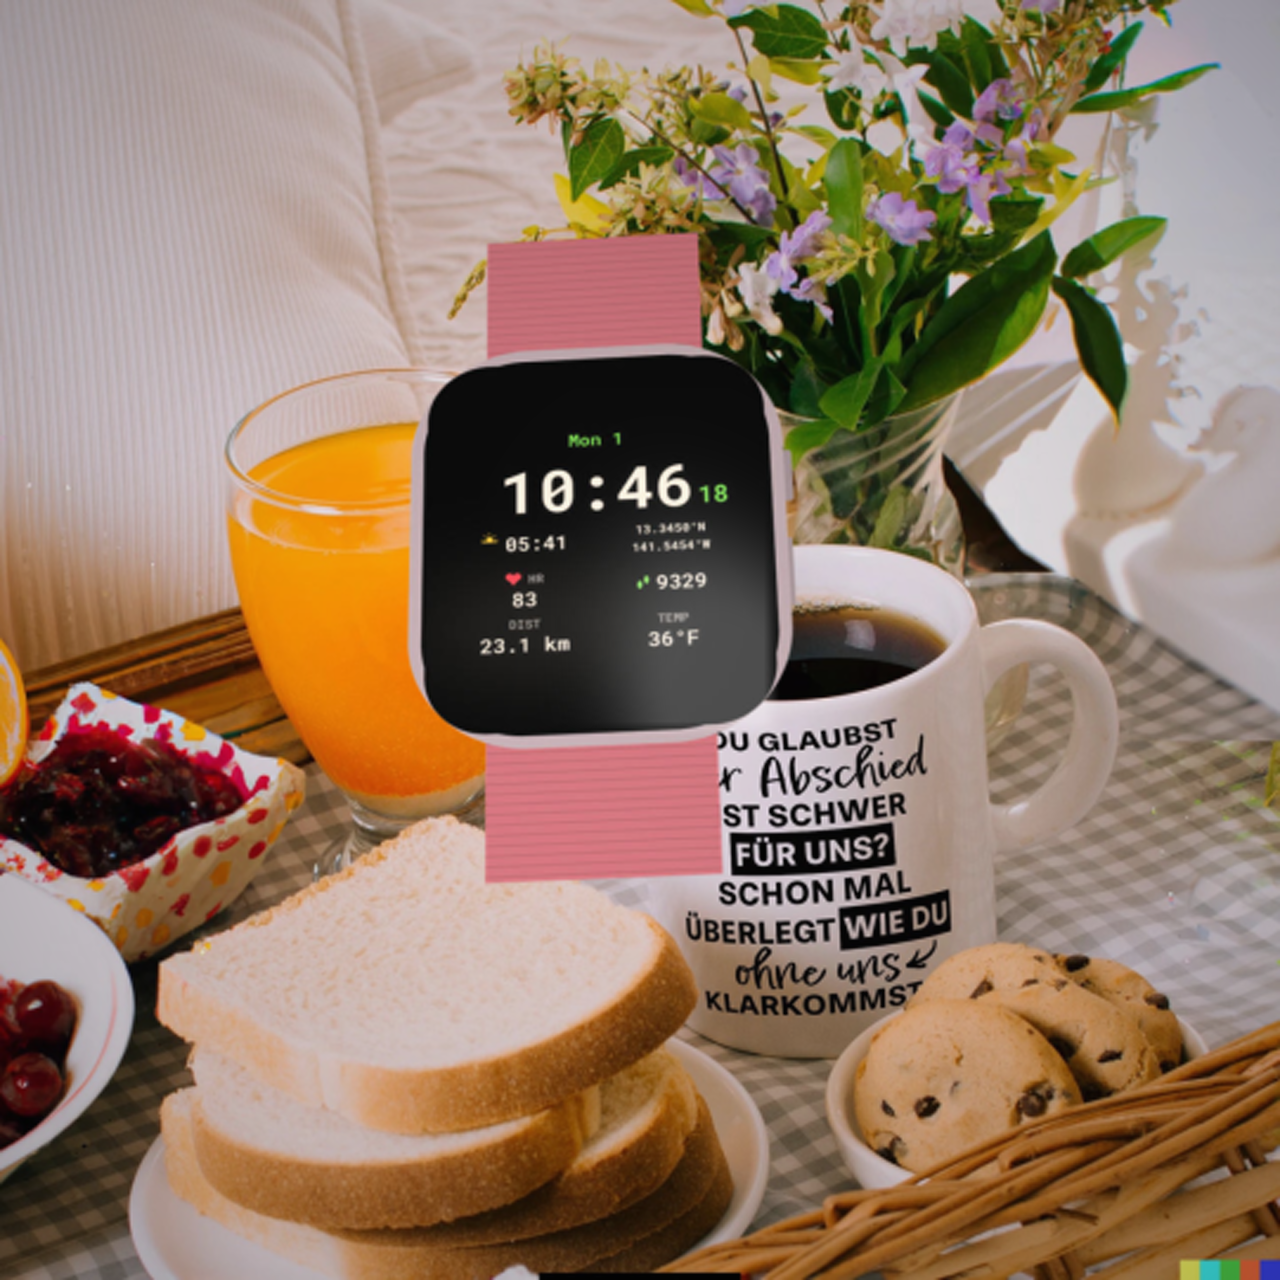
10h46m18s
